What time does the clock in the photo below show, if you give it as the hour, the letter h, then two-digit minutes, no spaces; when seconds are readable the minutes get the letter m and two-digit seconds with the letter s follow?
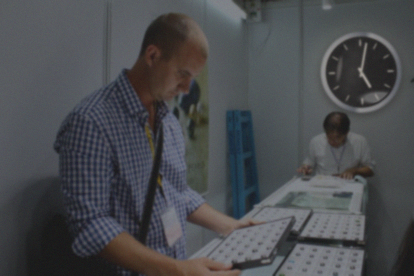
5h02
